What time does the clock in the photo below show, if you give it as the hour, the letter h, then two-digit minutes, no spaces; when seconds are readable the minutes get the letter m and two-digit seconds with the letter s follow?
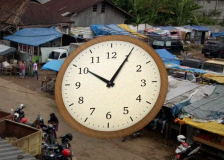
10h05
